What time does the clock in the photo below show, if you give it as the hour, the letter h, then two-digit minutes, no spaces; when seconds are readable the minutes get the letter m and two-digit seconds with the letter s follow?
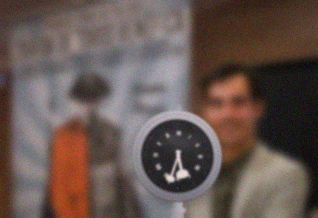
5h33
